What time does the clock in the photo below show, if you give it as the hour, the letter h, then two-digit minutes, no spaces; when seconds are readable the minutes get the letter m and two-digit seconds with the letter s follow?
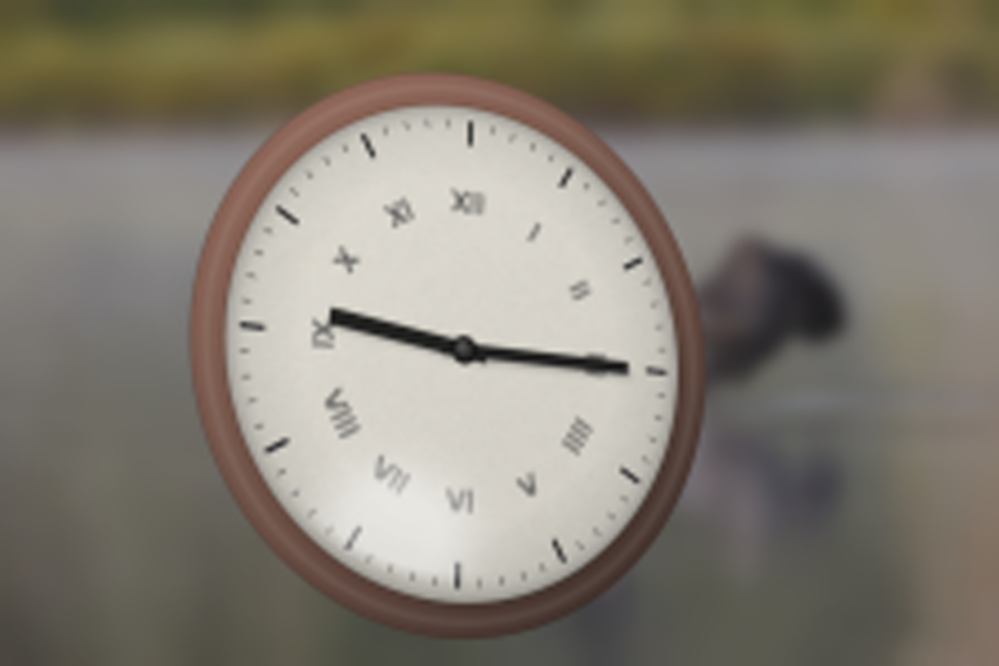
9h15
